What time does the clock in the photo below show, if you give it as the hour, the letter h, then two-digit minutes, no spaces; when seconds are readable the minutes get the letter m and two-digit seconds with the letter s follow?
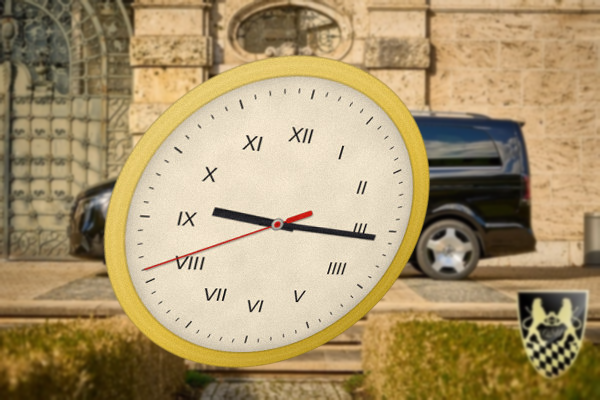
9h15m41s
